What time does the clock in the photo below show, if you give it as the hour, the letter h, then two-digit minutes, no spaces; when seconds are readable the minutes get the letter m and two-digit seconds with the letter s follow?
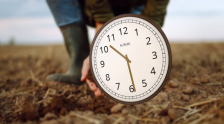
10h29
